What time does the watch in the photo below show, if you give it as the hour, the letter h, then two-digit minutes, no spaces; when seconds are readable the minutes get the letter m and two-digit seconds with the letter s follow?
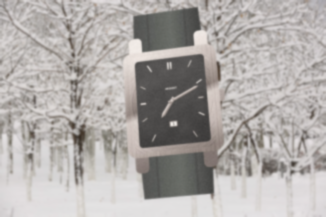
7h11
